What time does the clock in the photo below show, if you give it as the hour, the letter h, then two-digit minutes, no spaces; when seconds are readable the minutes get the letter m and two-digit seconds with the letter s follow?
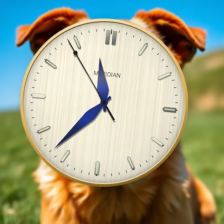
11h36m54s
